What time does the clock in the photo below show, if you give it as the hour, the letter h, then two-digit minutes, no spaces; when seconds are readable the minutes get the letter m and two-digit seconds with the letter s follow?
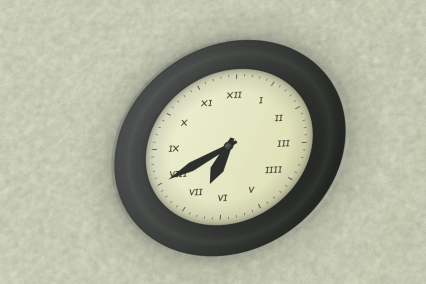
6h40
